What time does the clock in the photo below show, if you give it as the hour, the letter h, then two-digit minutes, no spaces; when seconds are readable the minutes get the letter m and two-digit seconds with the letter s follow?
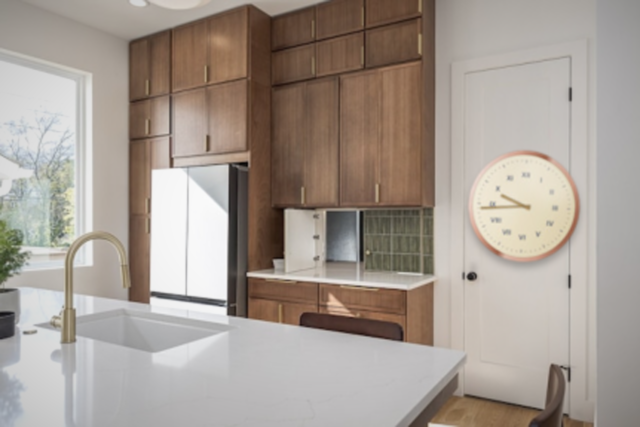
9h44
